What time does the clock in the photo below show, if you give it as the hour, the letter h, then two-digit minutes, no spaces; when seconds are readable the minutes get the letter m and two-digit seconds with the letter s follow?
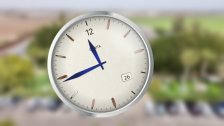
11h44
